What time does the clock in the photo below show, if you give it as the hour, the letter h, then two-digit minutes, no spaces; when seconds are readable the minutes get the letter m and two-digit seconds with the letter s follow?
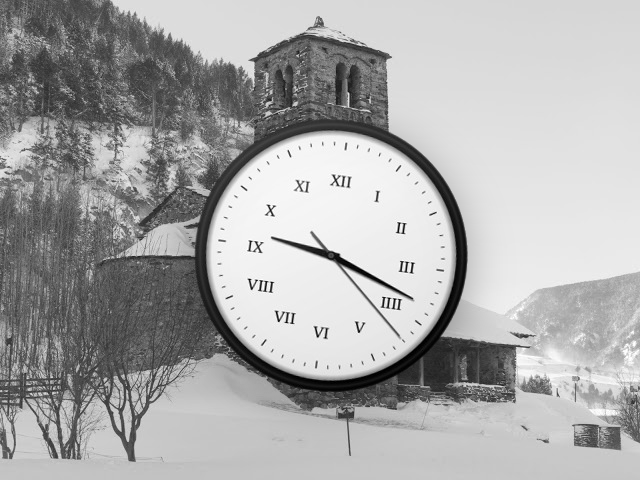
9h18m22s
